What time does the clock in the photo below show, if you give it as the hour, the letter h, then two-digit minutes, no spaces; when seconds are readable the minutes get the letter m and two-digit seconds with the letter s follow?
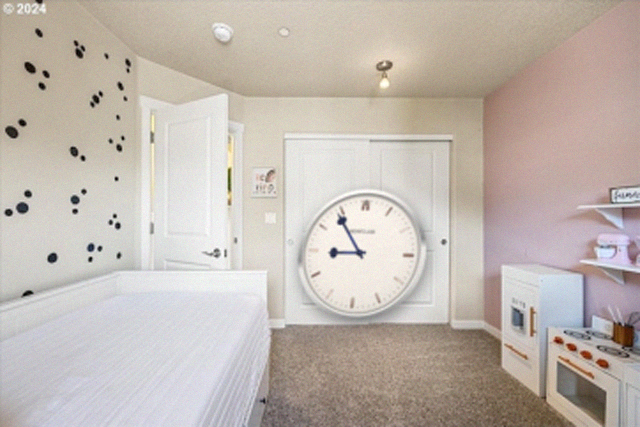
8h54
